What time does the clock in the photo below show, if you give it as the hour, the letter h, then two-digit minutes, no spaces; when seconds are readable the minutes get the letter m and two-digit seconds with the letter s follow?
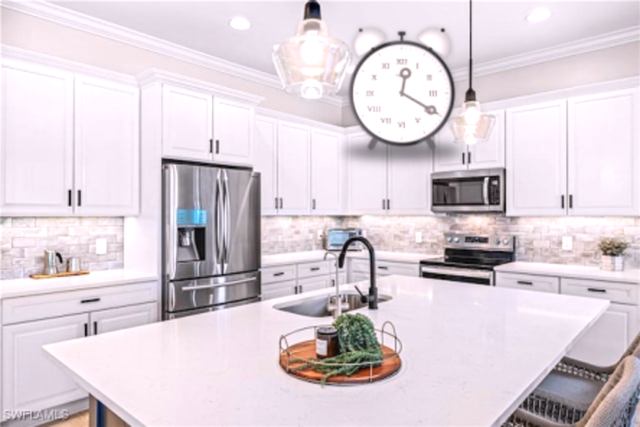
12h20
